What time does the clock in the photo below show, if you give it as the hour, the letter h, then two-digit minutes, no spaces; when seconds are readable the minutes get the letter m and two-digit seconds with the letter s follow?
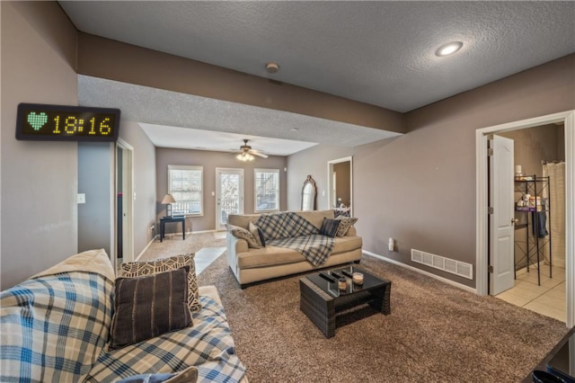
18h16
